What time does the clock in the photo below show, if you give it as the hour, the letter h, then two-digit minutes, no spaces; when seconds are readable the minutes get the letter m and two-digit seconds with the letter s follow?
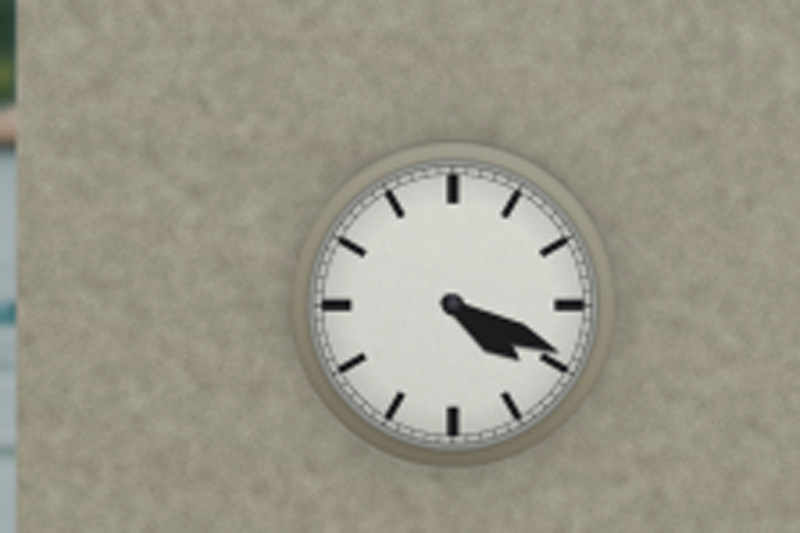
4h19
